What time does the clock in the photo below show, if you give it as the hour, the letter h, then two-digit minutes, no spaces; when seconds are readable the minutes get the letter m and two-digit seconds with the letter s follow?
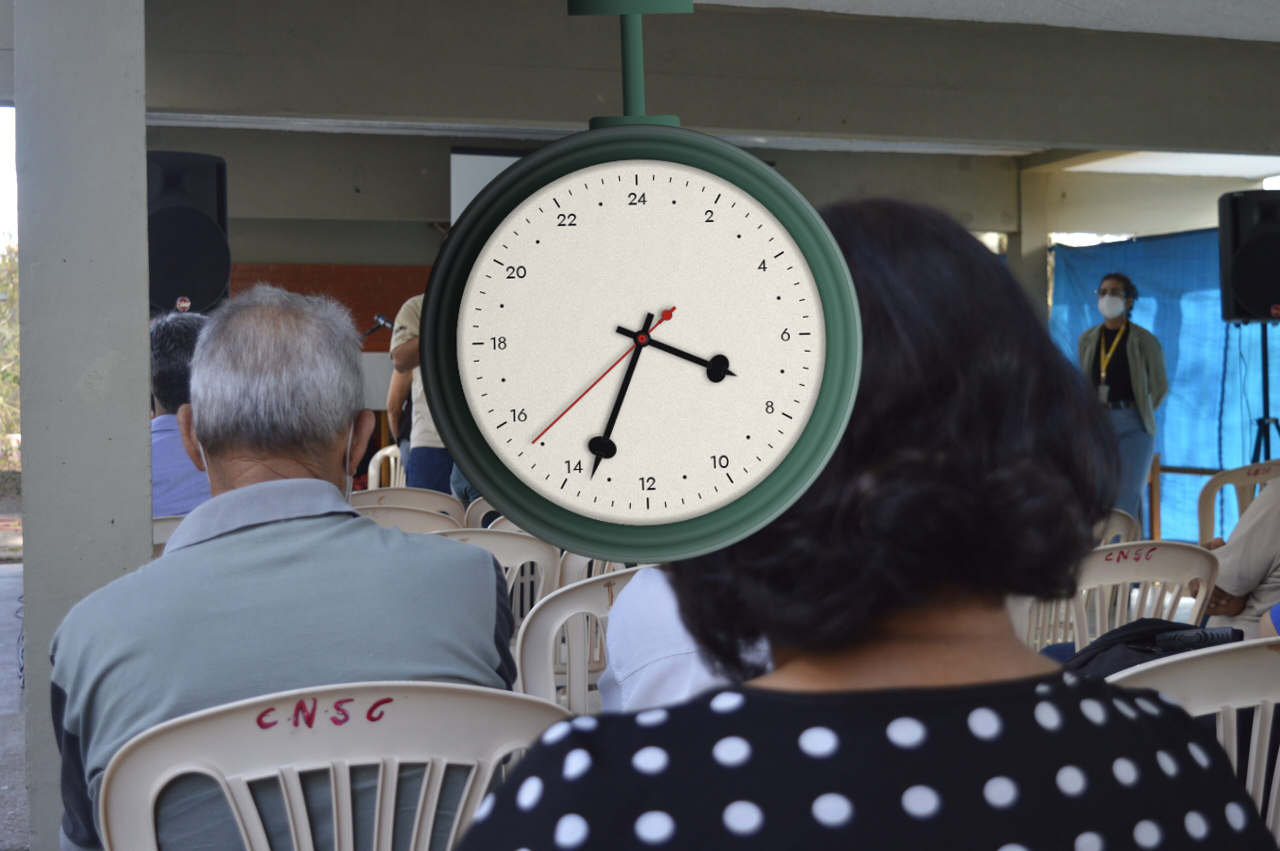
7h33m38s
